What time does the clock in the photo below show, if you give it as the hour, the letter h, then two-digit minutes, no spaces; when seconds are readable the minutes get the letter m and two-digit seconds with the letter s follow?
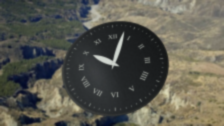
10h03
